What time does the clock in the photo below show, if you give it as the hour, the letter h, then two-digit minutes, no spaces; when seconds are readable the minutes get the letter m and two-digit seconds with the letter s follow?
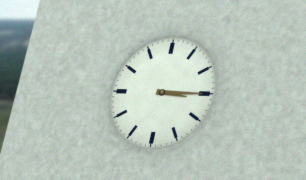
3h15
